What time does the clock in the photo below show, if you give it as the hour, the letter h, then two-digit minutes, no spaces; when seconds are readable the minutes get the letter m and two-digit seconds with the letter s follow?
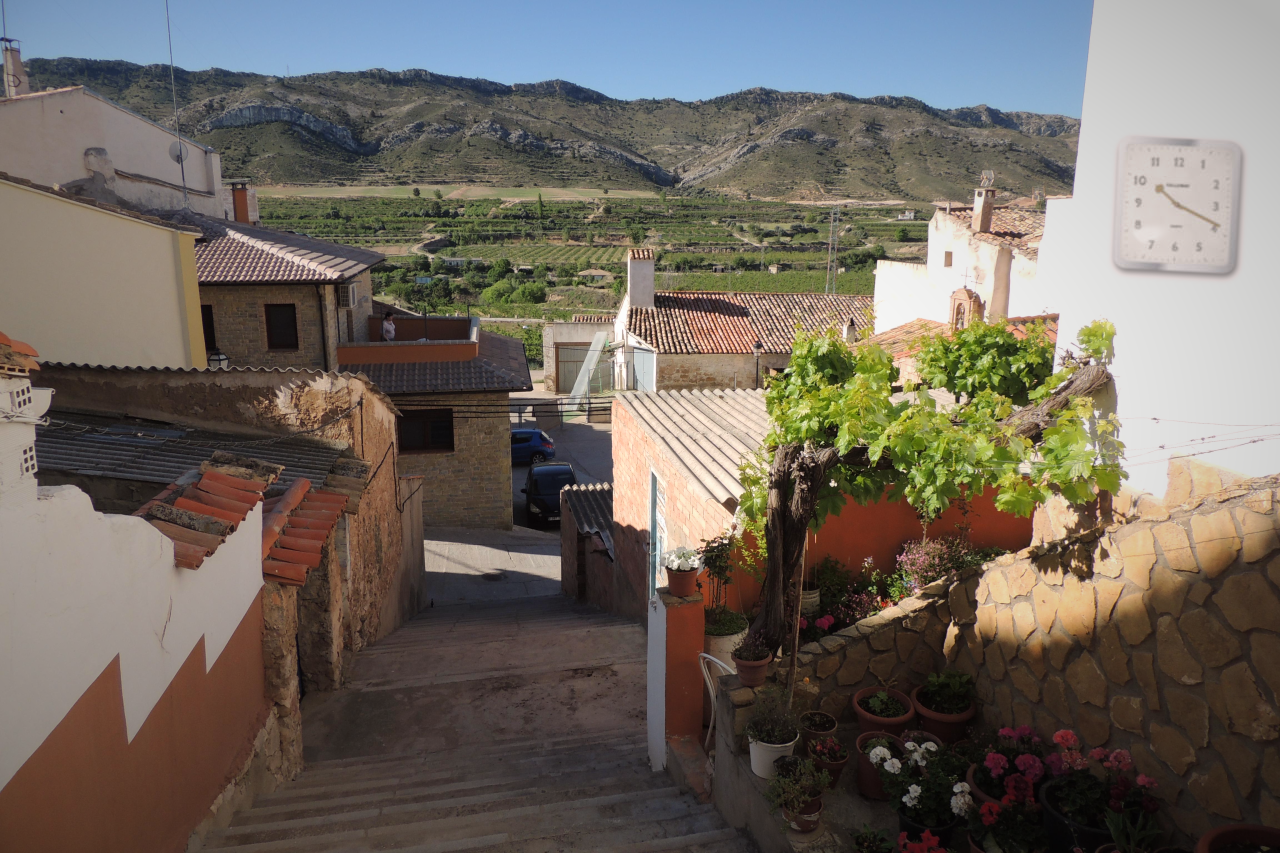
10h19
